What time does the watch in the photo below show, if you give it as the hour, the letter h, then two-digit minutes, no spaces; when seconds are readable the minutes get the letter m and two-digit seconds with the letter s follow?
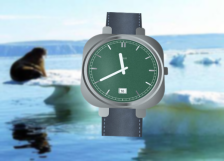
11h40
